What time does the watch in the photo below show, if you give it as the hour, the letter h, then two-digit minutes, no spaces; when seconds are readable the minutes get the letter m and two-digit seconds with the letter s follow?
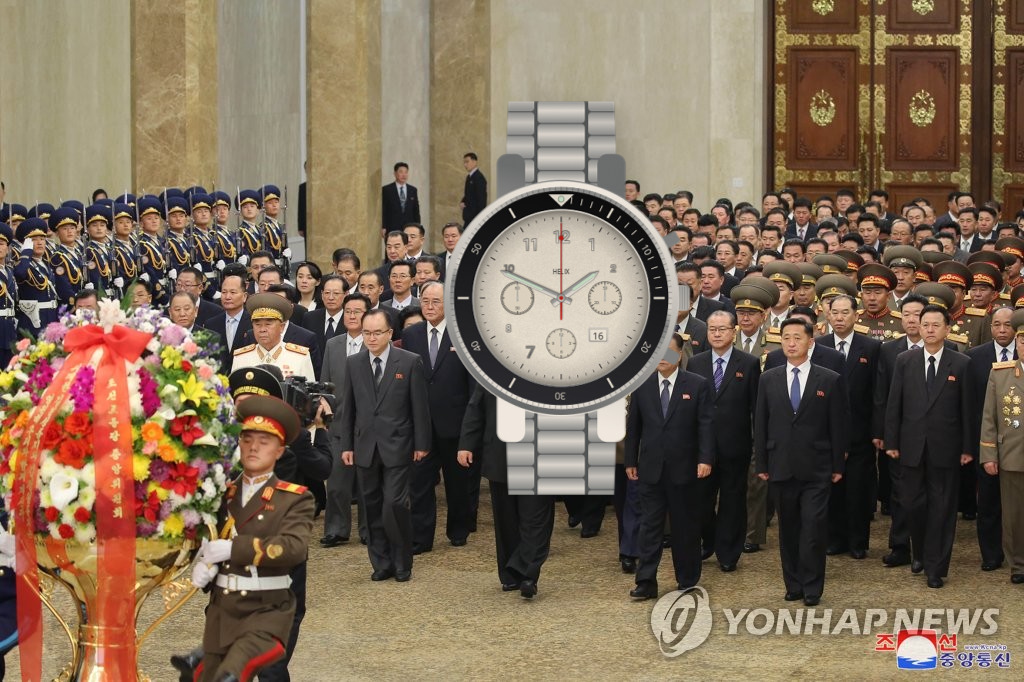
1h49
